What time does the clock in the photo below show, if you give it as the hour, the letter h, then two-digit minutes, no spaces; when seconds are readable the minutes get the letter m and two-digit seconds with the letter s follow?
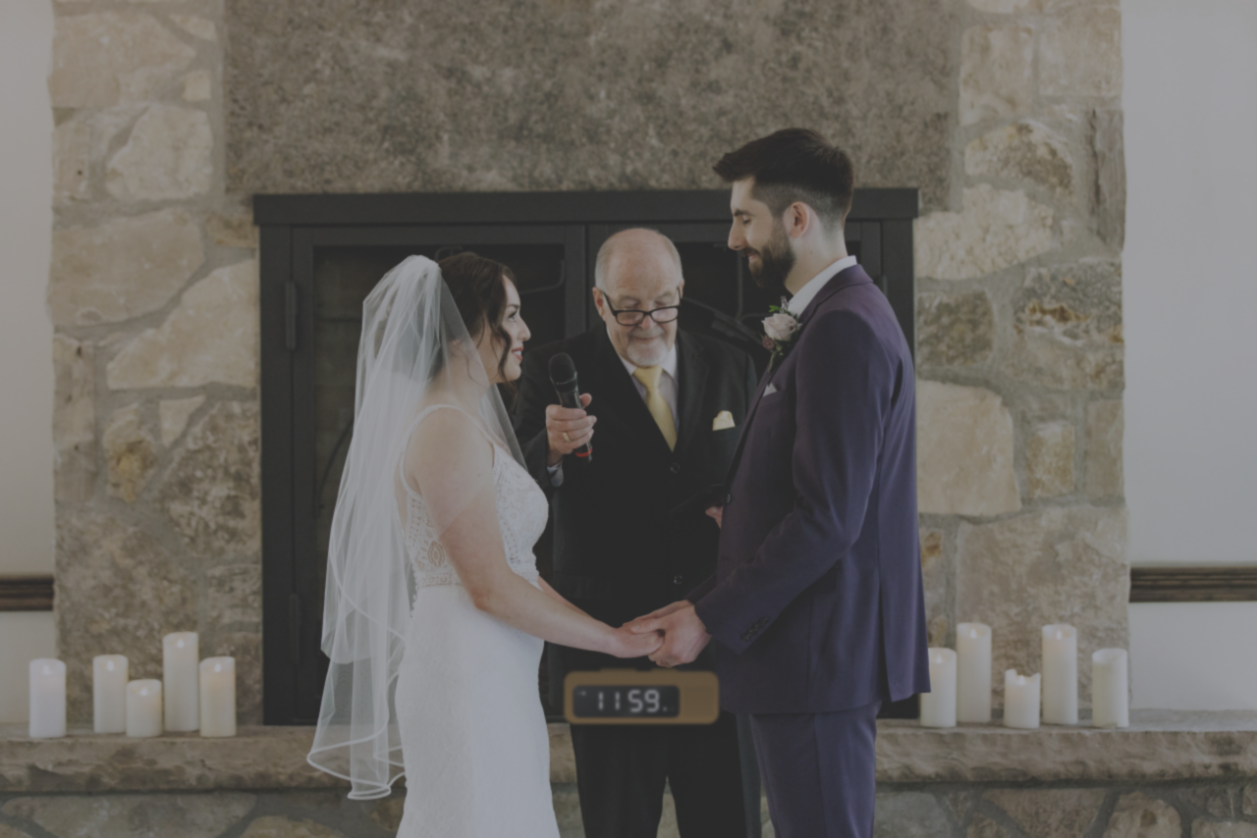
11h59
